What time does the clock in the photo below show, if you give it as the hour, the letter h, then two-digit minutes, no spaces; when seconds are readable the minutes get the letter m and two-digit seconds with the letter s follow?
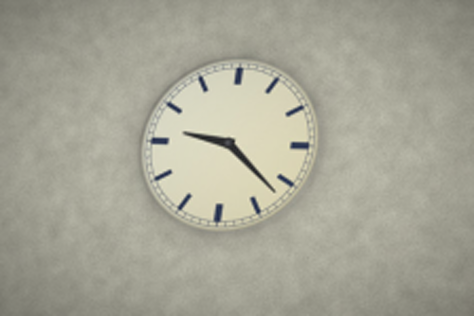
9h22
